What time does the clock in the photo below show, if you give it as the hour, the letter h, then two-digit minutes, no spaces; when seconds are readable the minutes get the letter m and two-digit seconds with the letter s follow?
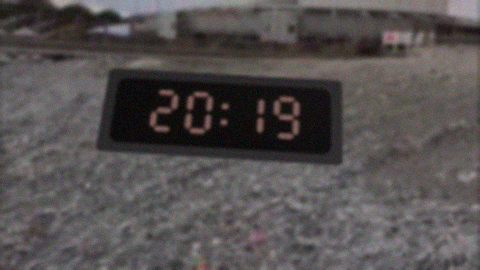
20h19
